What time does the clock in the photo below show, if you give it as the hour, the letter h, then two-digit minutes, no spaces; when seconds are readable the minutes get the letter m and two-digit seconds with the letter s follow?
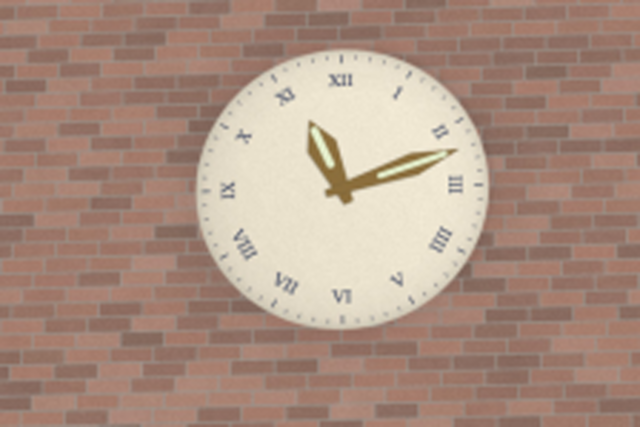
11h12
